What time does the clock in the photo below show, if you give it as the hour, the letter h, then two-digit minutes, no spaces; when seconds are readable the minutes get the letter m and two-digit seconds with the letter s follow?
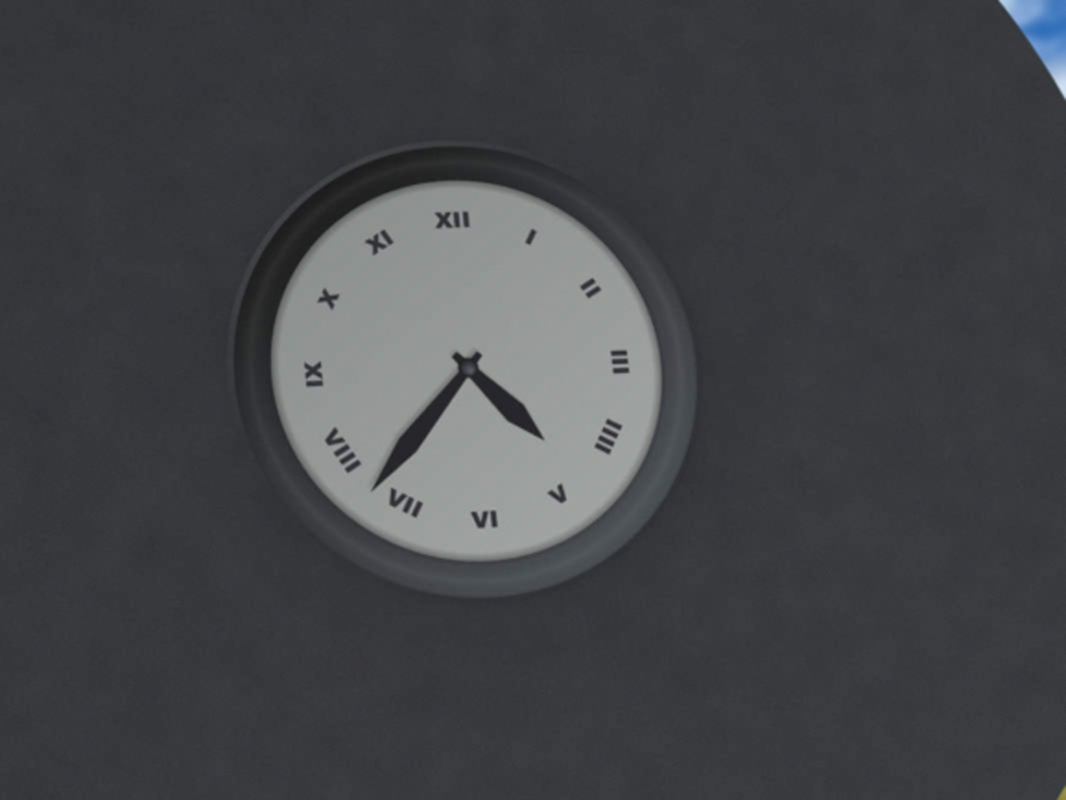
4h37
